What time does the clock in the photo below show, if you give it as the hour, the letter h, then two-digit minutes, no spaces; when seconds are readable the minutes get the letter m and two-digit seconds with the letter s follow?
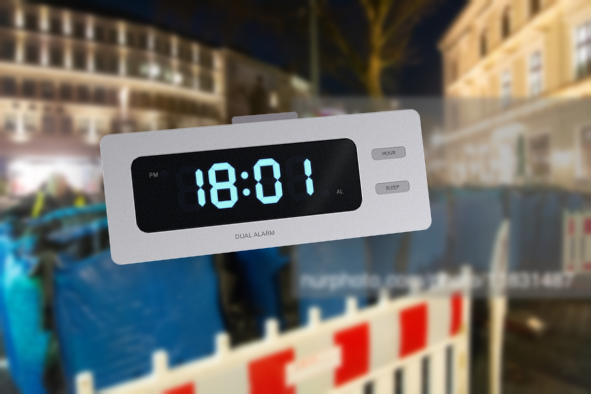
18h01
